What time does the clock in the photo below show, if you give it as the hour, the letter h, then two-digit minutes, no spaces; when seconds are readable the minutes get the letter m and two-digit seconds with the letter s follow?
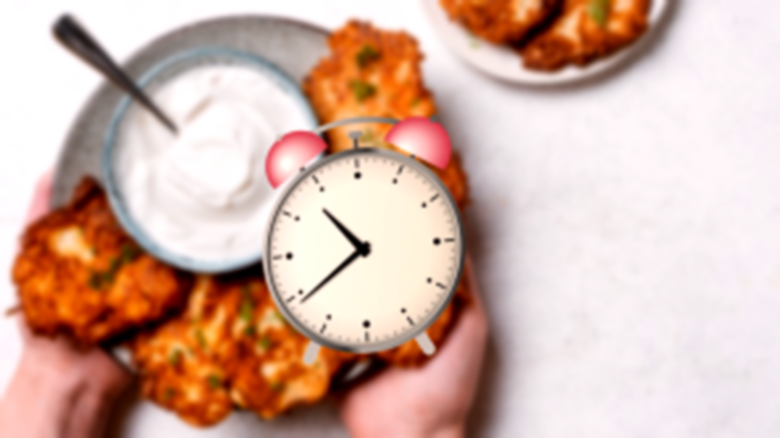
10h39
